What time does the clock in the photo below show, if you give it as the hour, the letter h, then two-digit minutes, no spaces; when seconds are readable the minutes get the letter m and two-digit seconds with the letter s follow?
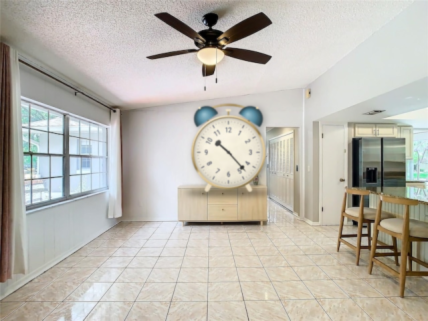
10h23
